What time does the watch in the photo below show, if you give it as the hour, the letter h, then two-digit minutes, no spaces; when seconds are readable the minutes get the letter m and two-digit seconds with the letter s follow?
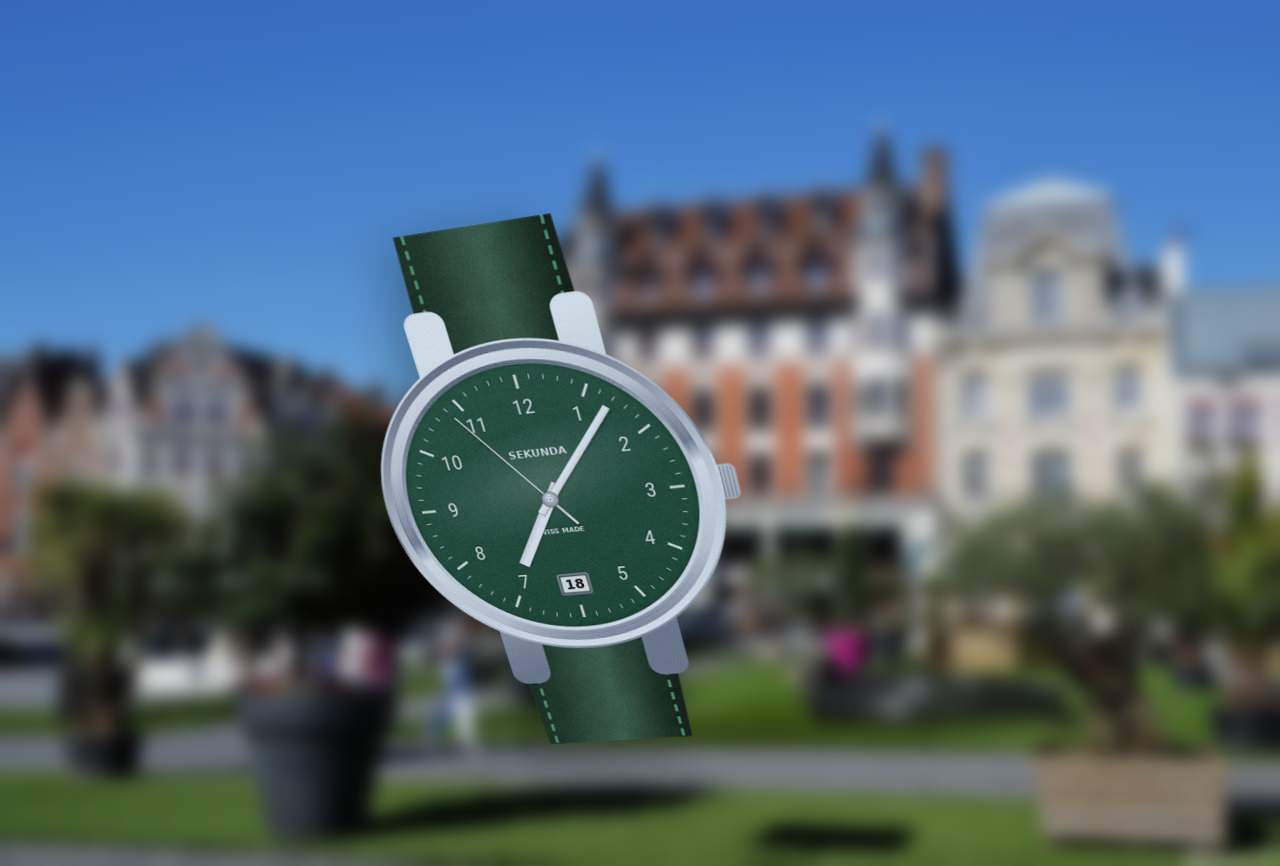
7h06m54s
